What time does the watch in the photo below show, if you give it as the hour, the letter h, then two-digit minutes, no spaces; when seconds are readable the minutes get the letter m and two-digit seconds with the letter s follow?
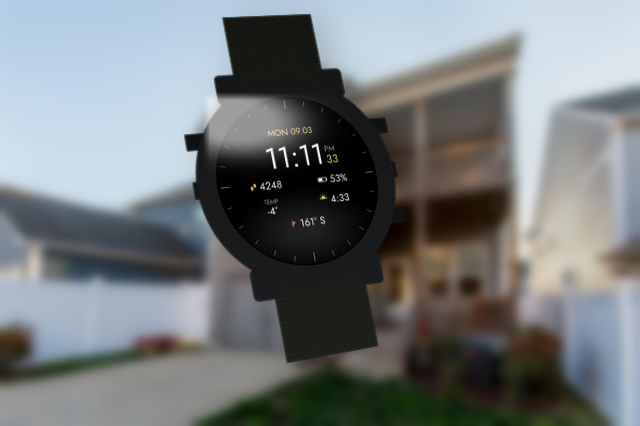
11h11m33s
